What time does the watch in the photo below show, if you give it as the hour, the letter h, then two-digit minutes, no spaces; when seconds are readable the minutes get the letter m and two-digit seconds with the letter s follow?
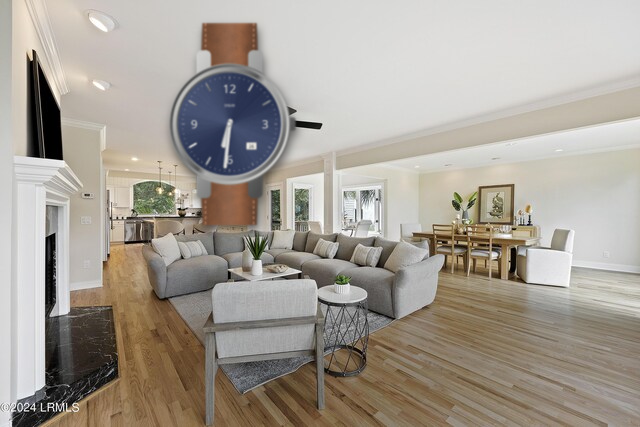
6h31
